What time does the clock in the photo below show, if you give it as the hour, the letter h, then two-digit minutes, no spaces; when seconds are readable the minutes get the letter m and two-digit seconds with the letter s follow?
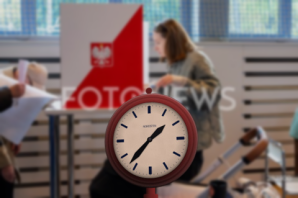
1h37
